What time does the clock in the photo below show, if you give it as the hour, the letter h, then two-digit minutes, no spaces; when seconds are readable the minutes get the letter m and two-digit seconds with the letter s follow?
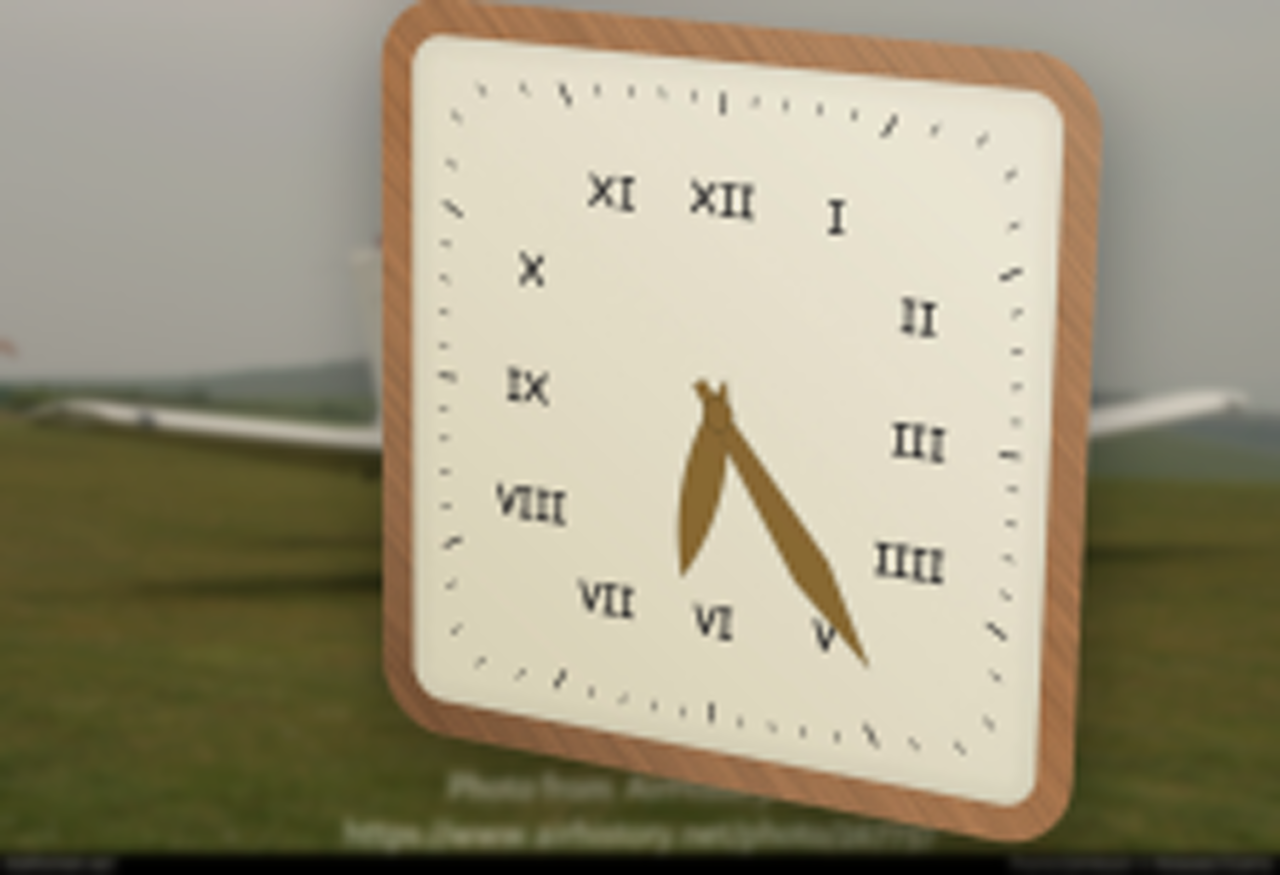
6h24
